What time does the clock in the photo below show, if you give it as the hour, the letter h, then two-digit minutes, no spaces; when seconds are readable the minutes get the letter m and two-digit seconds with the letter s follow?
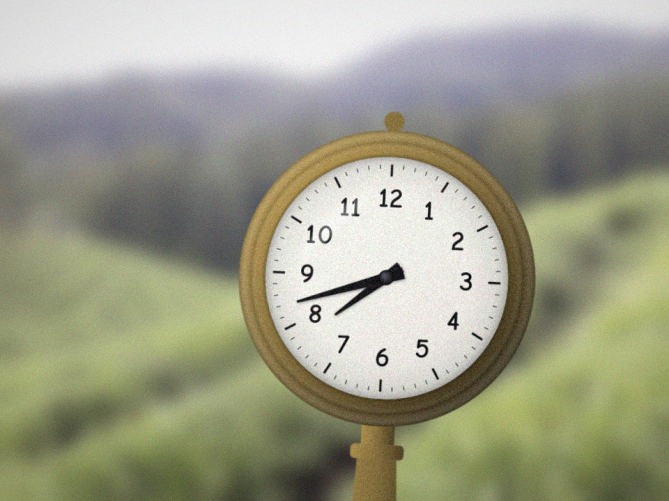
7h42
